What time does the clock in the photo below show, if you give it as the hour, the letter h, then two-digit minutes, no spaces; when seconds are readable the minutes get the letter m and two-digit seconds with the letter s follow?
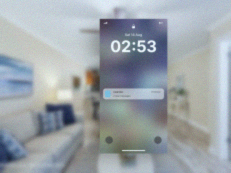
2h53
